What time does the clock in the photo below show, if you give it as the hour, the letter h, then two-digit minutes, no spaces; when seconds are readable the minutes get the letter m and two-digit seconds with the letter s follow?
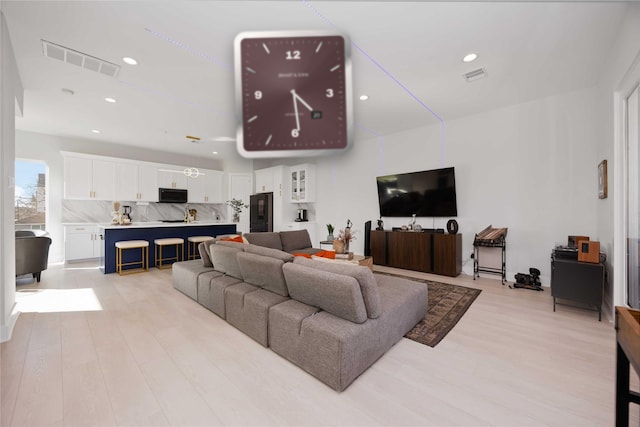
4h29
